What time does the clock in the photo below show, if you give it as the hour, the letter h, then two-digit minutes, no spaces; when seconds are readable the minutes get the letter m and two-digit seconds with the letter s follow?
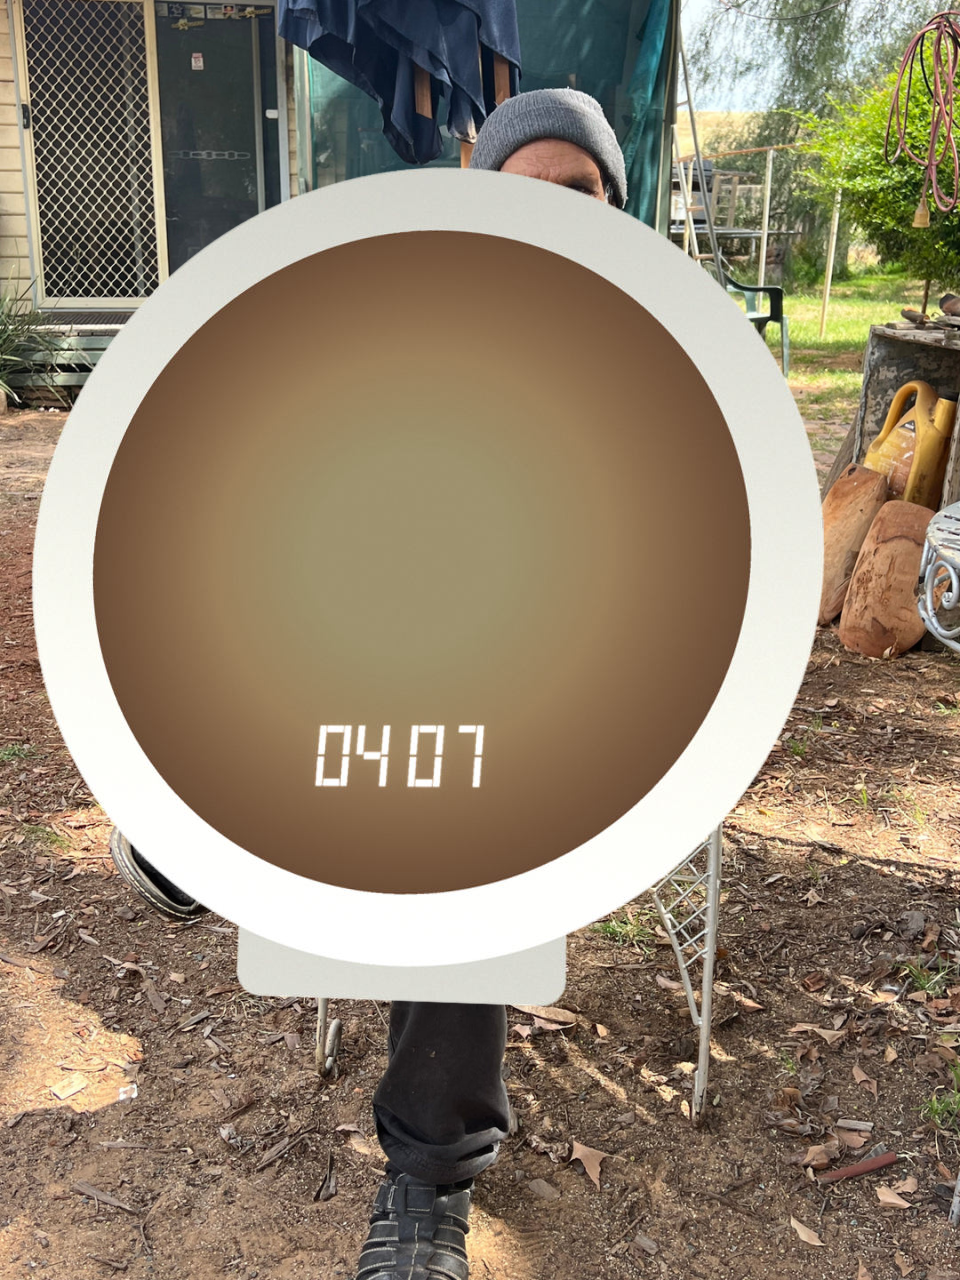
4h07
